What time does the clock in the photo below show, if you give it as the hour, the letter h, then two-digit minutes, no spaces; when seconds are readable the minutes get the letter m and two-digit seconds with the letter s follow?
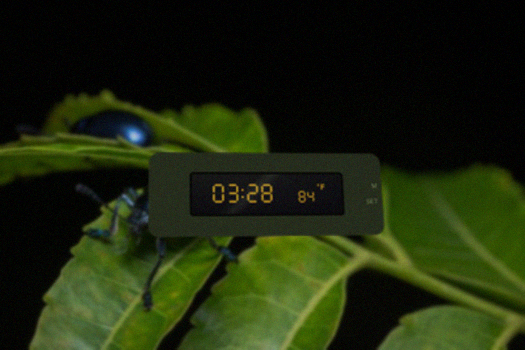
3h28
